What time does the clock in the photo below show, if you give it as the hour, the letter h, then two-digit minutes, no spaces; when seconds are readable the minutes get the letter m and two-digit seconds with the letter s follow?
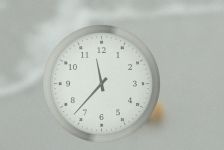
11h37
